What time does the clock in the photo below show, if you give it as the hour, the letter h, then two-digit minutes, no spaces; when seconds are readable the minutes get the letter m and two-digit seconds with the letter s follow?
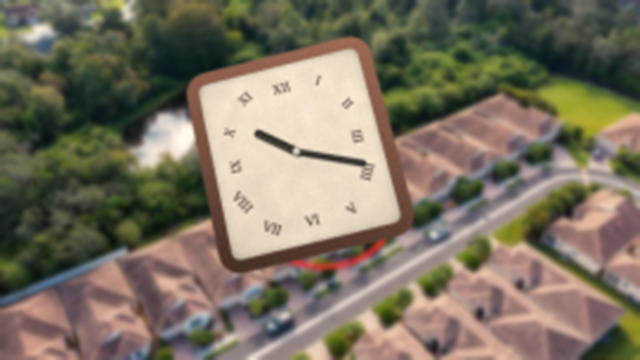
10h19
